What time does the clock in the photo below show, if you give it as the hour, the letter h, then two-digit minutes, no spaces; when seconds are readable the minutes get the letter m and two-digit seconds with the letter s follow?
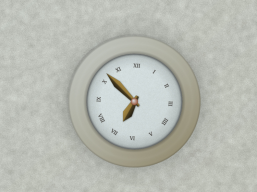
6h52
